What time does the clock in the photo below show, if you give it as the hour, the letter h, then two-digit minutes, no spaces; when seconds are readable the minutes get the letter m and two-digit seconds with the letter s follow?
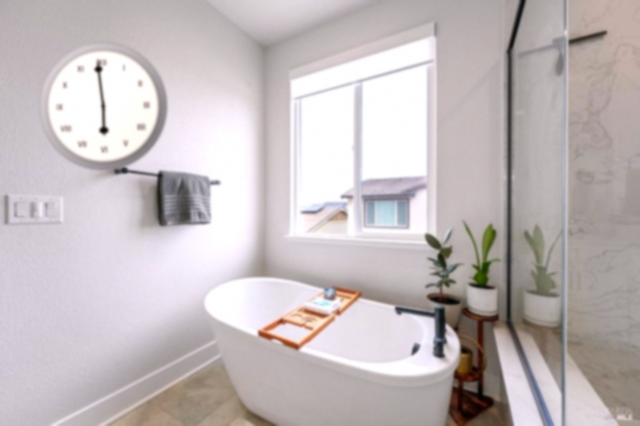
5h59
